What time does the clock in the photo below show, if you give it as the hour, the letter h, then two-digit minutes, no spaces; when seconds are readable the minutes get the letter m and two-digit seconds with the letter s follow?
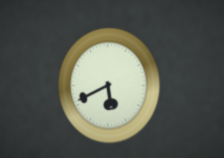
5h41
